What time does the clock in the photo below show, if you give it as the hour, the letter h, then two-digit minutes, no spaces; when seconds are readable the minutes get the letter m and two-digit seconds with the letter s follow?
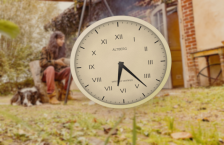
6h23
